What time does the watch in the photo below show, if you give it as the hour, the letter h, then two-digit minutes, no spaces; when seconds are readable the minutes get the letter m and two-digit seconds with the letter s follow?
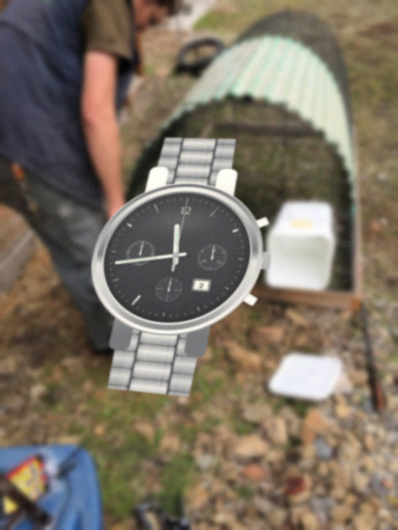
11h43
